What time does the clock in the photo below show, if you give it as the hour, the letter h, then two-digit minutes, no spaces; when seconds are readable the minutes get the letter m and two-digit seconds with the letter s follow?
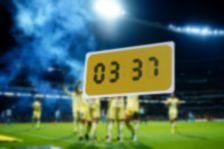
3h37
